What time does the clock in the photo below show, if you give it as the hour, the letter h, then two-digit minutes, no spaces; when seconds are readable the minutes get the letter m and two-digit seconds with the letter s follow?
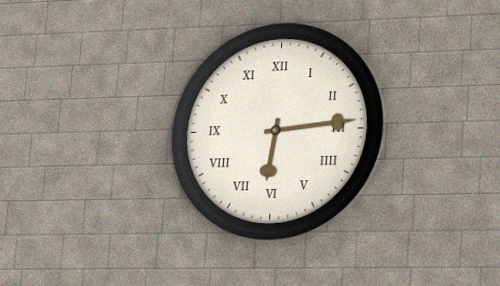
6h14
